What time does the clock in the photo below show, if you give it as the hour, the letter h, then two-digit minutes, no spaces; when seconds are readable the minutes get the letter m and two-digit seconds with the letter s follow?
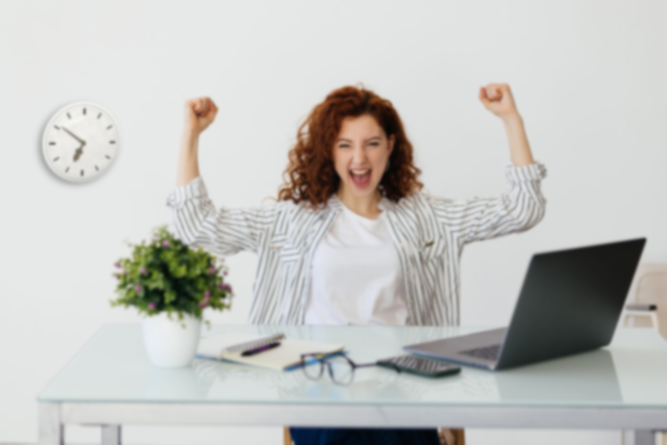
6h51
